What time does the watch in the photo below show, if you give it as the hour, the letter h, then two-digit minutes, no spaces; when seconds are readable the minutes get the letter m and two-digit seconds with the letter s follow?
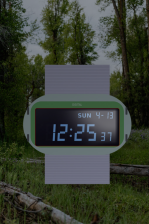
12h25m37s
